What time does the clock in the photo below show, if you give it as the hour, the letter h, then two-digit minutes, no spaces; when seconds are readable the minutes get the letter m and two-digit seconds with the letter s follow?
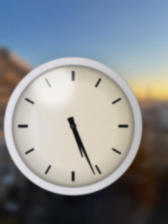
5h26
